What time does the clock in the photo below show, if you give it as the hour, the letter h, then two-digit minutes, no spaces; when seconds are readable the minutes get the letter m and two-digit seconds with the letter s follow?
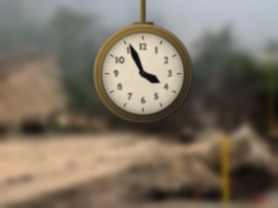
3h56
